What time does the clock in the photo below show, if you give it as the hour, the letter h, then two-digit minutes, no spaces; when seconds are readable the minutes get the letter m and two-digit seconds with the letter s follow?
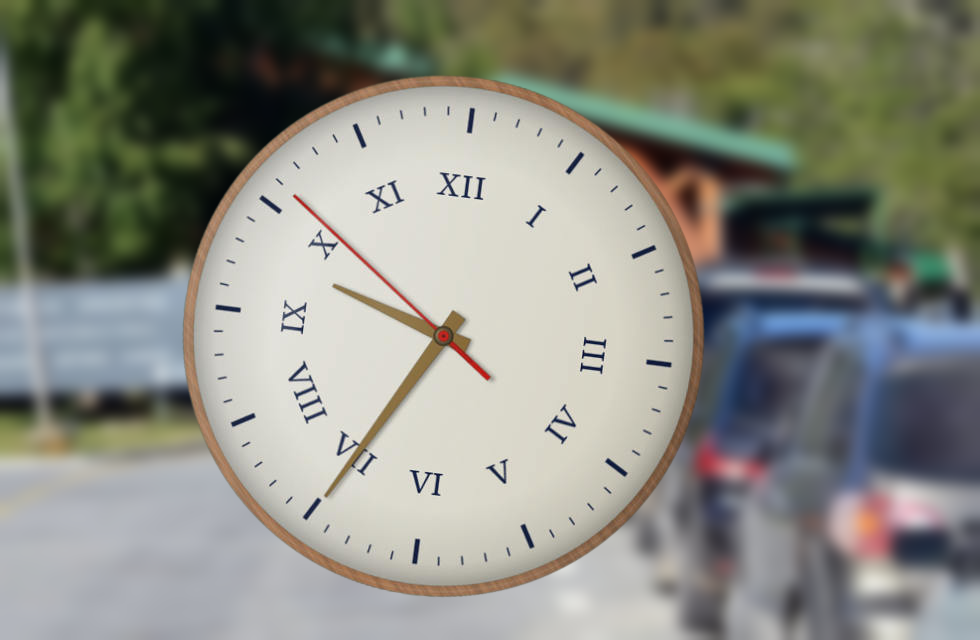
9h34m51s
